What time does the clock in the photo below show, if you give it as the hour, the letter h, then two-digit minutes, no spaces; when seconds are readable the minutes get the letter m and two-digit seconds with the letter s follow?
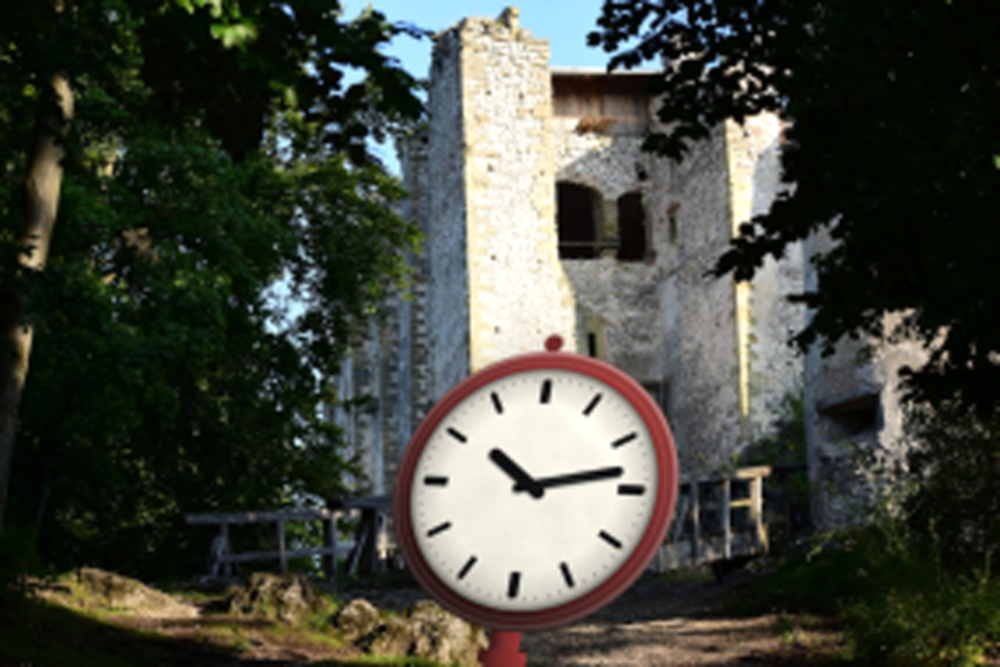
10h13
